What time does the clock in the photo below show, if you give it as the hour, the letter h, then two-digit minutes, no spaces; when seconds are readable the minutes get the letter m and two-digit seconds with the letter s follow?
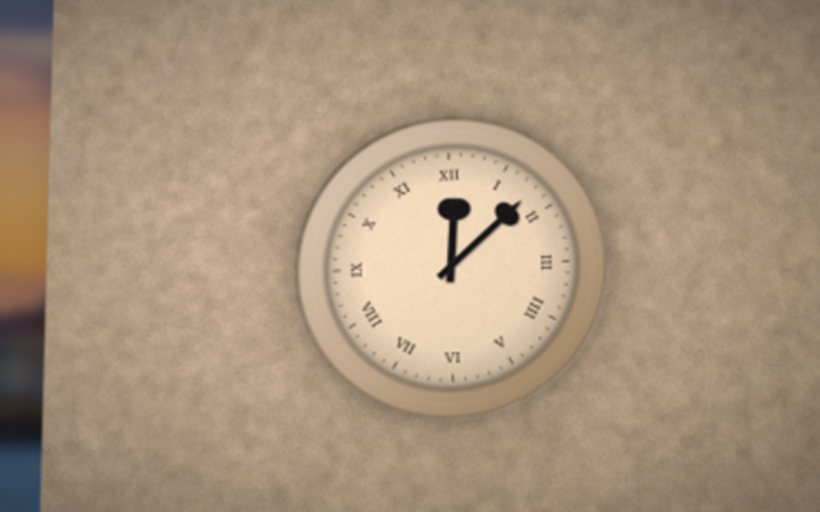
12h08
